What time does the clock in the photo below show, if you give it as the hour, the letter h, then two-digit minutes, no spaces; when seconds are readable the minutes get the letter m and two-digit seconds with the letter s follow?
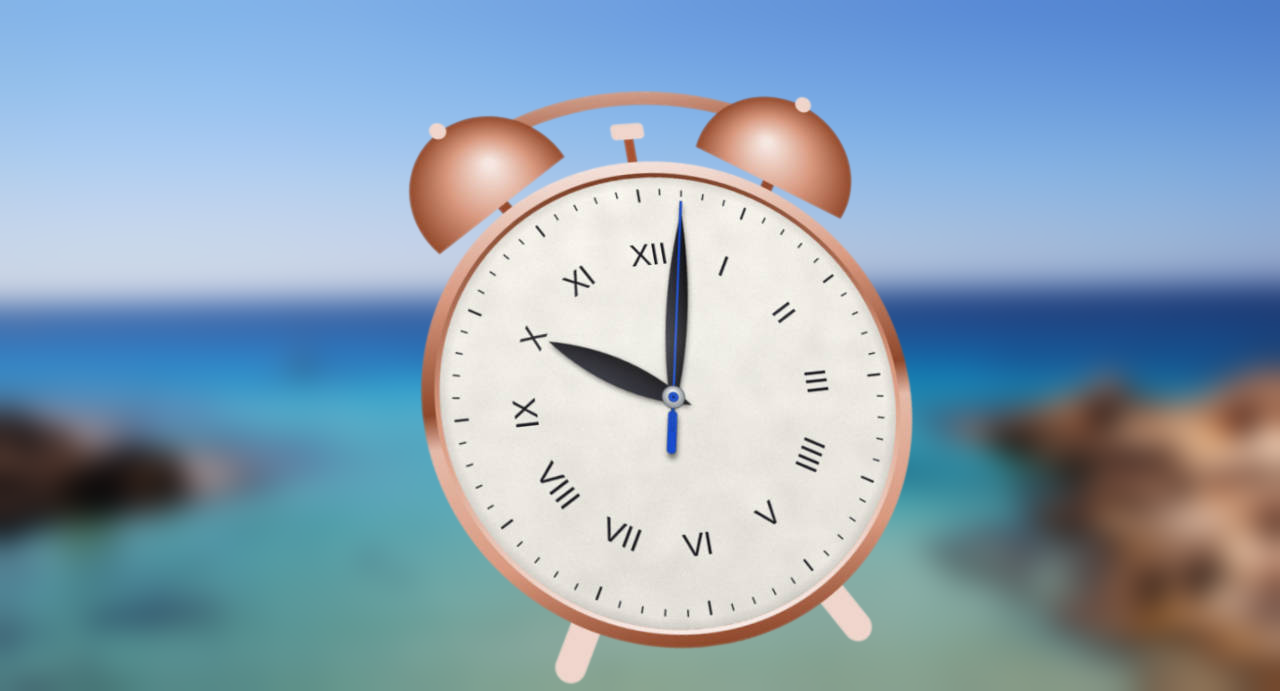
10h02m02s
